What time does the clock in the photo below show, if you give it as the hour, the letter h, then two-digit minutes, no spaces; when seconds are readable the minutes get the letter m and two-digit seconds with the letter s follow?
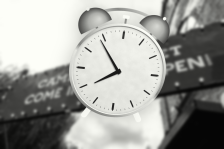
7h54
